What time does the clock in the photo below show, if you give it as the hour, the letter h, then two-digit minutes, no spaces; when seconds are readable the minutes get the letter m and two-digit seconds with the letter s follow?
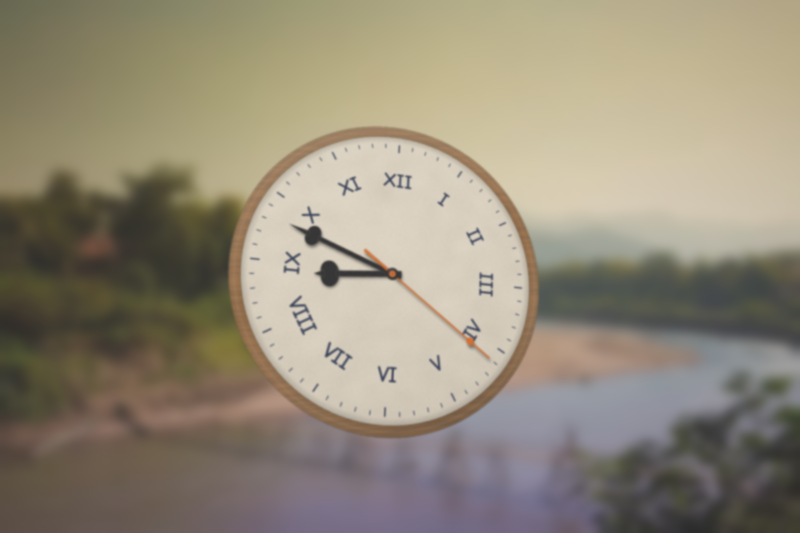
8h48m21s
